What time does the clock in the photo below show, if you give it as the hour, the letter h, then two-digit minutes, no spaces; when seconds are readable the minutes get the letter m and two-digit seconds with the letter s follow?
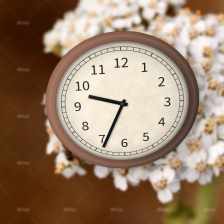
9h34
